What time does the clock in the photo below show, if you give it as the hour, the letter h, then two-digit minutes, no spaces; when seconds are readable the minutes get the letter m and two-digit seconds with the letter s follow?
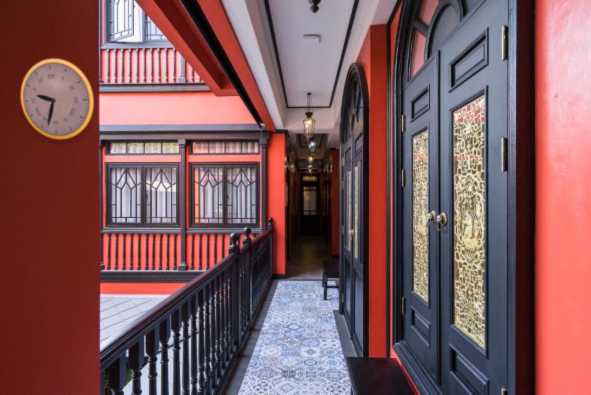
9h33
